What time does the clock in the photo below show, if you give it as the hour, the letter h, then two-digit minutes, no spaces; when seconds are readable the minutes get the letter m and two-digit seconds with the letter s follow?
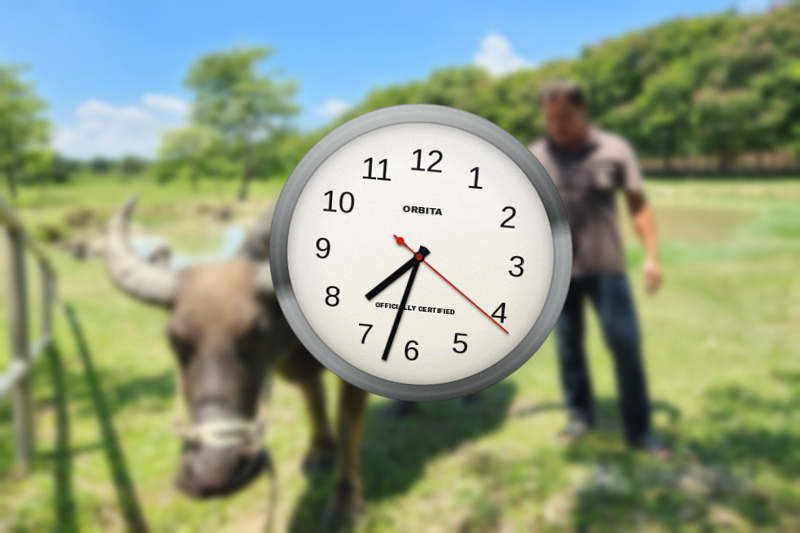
7h32m21s
